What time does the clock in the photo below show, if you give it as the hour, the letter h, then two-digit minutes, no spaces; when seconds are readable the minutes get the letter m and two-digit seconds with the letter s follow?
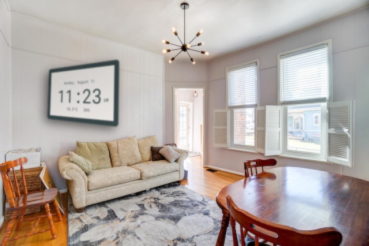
11h23
